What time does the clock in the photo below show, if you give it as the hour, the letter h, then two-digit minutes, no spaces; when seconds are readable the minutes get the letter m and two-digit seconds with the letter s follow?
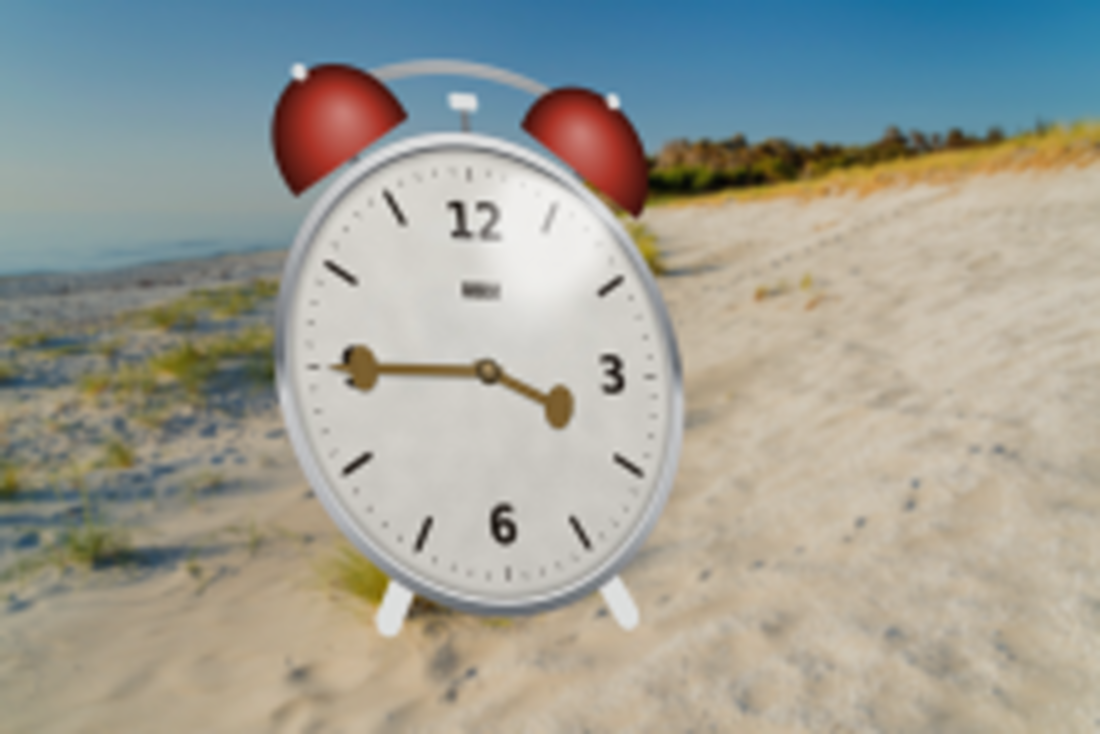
3h45
